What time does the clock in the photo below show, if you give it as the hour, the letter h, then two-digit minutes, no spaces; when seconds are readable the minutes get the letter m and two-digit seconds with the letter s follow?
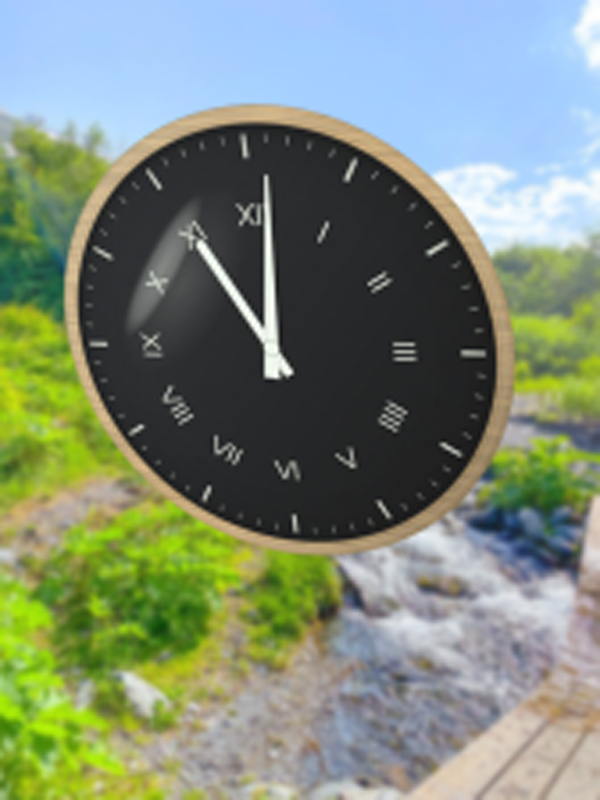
11h01
